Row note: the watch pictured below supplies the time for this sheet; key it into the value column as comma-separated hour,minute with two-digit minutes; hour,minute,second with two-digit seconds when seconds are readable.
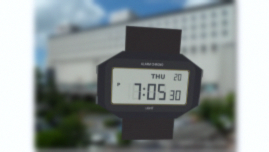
7,05,30
